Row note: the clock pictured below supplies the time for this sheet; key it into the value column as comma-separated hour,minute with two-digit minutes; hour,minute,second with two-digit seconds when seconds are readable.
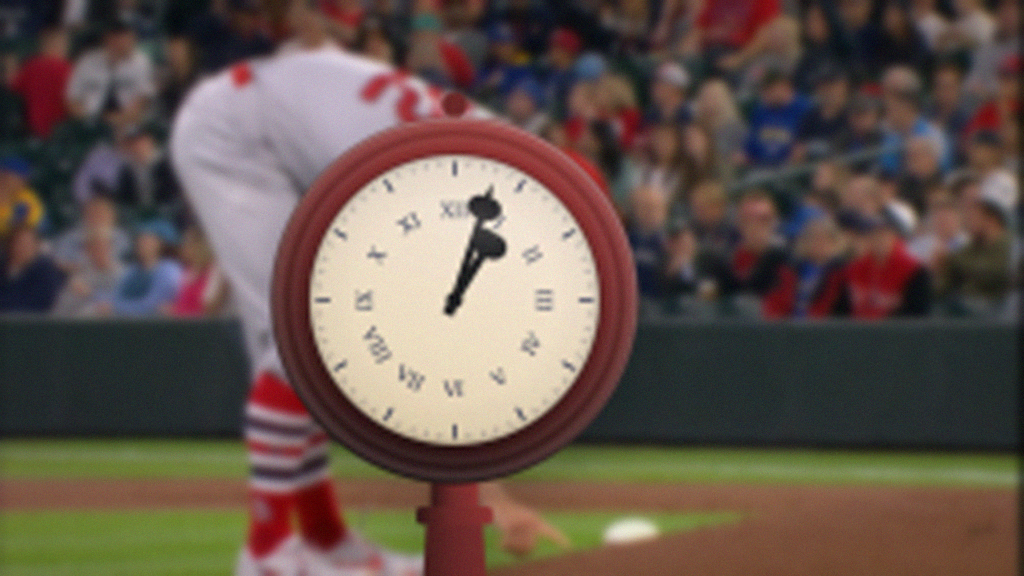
1,03
